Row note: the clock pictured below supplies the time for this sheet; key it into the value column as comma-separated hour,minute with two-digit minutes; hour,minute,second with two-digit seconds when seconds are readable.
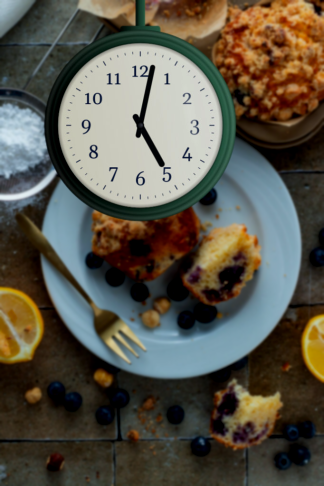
5,02
